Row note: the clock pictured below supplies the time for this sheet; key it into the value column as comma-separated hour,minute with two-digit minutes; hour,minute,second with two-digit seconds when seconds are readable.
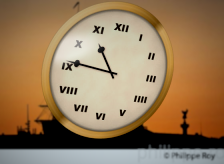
10,46
